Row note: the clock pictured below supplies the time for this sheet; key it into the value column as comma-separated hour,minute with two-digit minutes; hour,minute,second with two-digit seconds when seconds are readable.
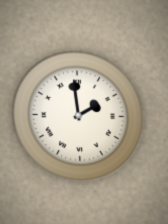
1,59
